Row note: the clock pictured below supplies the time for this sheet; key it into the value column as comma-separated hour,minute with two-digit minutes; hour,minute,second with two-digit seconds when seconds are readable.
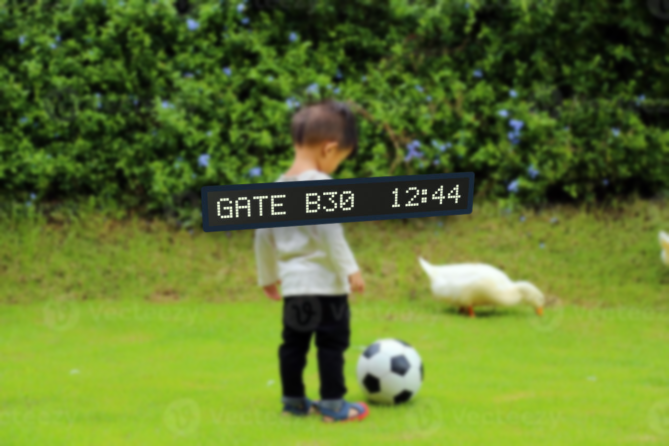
12,44
